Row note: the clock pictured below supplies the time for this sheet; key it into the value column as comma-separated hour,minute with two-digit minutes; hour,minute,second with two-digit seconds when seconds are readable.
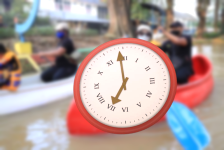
6,59
